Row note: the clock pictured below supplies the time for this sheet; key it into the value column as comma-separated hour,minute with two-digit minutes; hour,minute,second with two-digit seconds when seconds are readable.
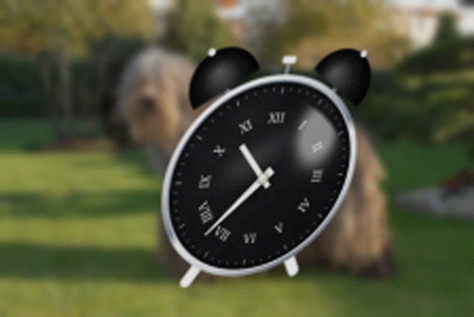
10,37
